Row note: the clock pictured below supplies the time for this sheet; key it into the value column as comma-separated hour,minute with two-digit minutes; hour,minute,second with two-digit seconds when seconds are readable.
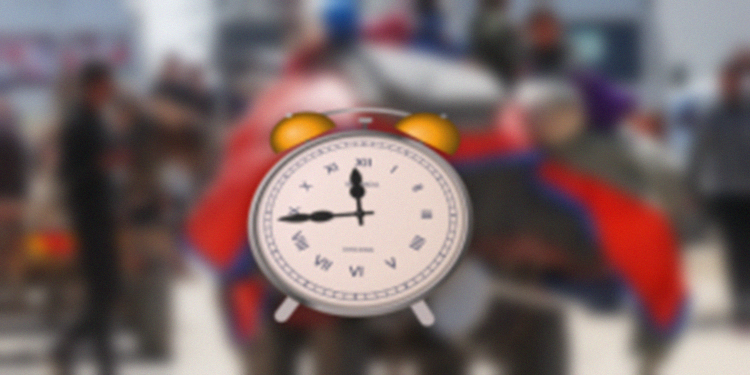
11,44
